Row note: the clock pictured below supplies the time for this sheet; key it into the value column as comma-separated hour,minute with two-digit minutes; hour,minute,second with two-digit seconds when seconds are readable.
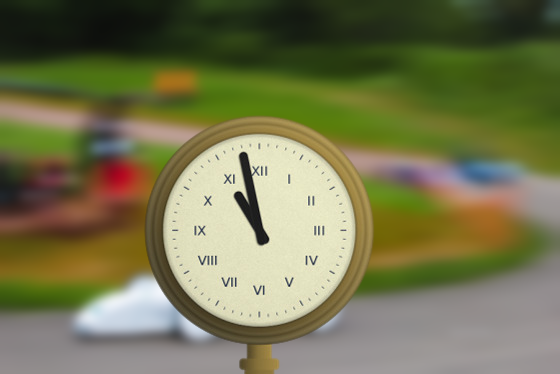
10,58
